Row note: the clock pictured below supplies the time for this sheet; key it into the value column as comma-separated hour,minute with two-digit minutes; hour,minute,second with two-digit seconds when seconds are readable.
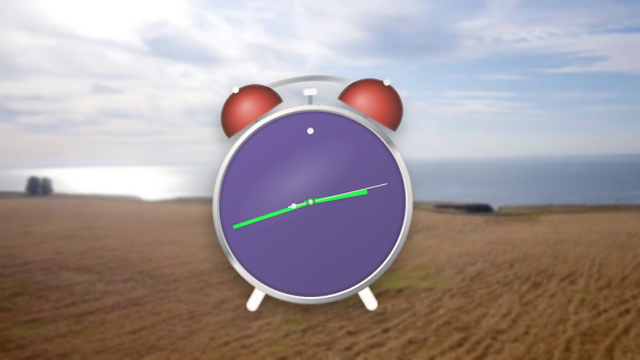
2,42,13
